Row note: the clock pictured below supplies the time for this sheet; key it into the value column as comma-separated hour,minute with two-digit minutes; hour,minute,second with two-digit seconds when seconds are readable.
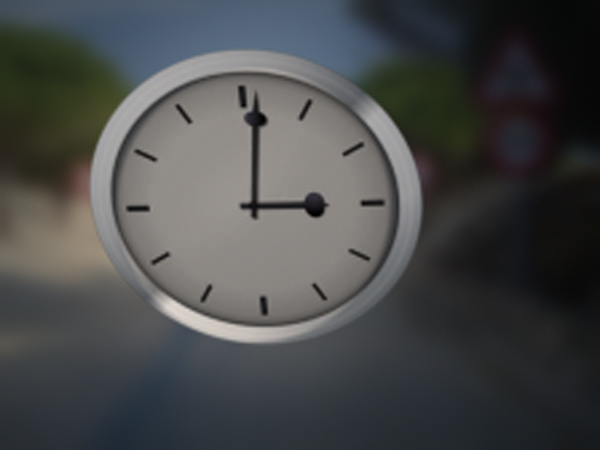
3,01
